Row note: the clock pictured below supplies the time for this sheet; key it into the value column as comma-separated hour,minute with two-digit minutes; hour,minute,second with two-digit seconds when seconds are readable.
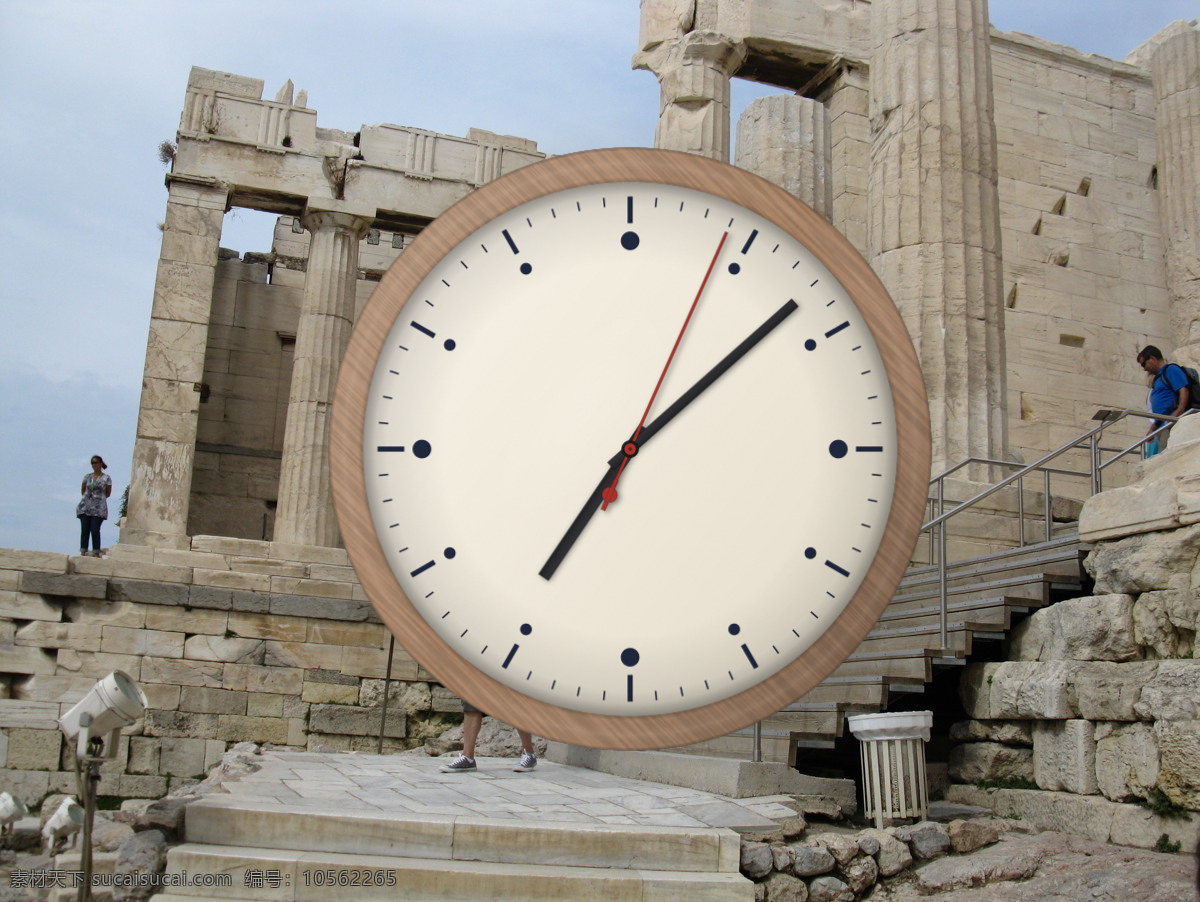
7,08,04
